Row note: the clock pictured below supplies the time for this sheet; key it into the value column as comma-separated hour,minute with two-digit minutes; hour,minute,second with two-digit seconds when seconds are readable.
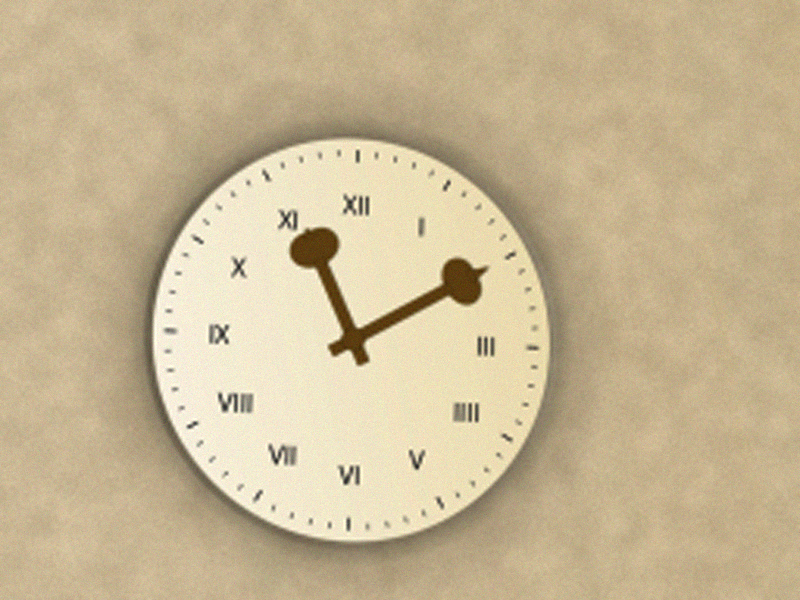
11,10
